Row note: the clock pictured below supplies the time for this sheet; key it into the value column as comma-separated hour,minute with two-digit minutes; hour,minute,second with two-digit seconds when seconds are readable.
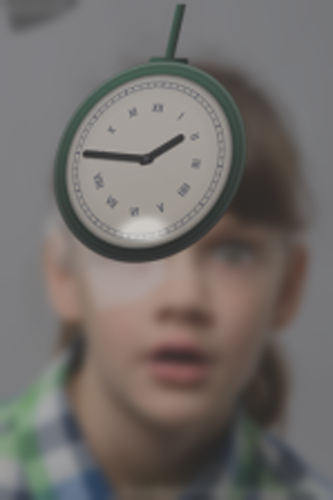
1,45
